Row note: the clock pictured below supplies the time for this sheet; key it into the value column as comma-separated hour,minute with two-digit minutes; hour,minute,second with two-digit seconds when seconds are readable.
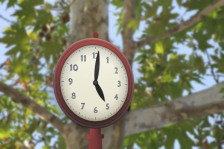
5,01
